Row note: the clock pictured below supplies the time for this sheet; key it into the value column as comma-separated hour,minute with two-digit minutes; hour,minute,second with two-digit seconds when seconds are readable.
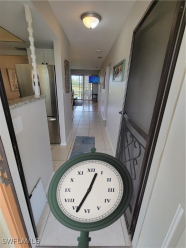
12,34
